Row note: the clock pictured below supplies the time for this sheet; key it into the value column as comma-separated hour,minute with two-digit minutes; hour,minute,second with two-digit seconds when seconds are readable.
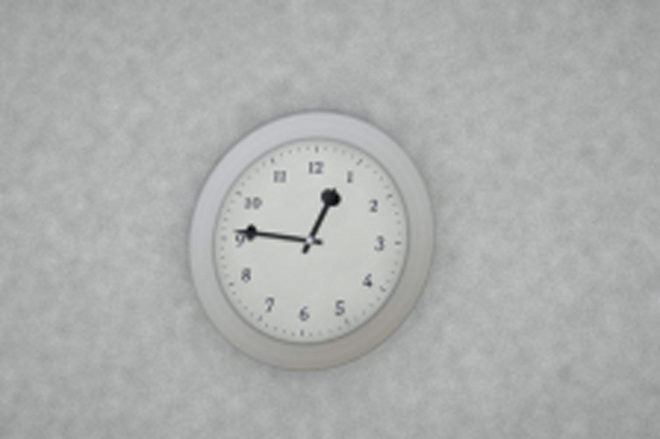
12,46
